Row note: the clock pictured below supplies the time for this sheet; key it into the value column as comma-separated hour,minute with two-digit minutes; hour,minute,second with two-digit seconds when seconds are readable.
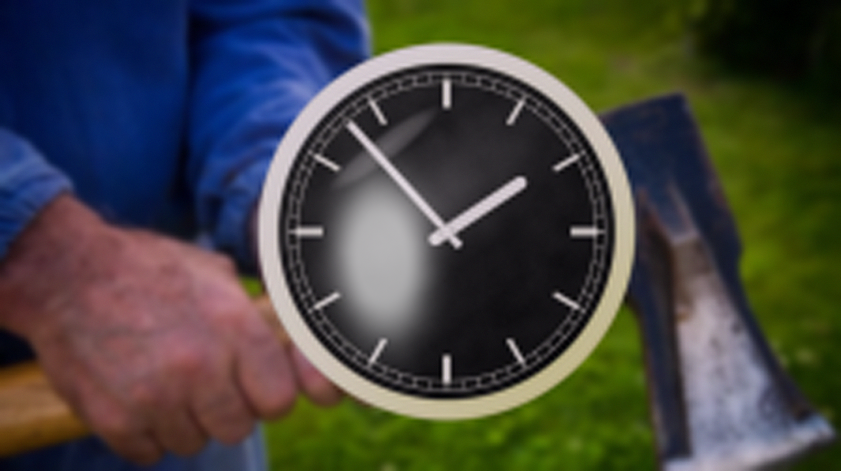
1,53
